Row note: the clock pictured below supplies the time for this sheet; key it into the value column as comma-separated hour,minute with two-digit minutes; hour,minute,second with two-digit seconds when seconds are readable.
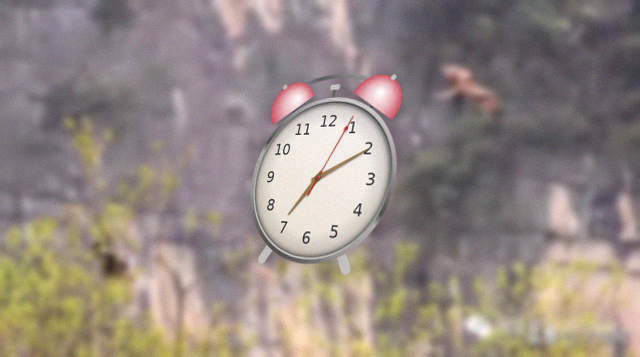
7,10,04
